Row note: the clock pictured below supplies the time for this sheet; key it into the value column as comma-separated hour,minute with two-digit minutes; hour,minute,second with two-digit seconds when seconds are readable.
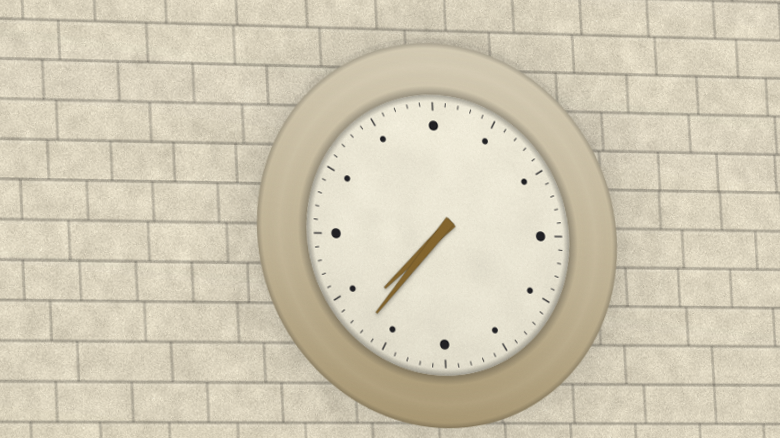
7,37
